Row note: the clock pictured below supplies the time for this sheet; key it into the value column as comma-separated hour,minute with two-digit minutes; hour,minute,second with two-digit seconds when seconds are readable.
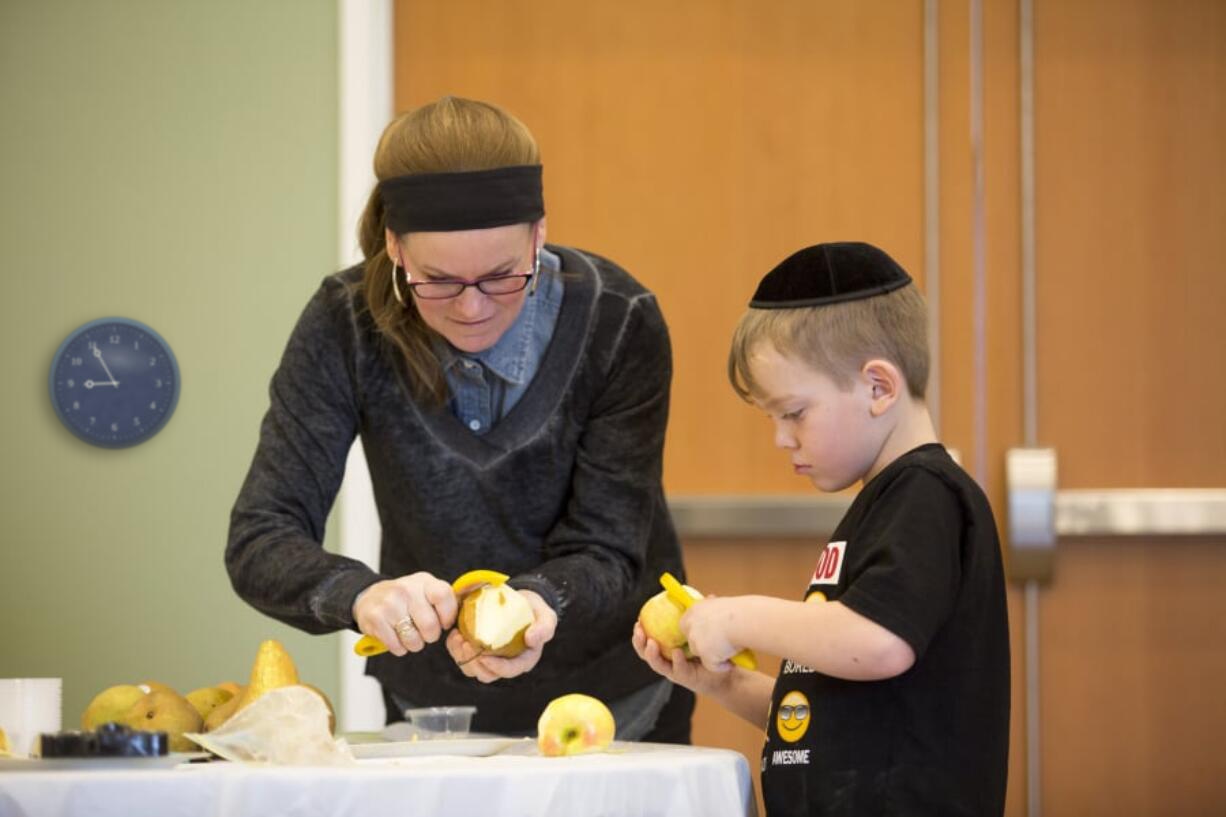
8,55
